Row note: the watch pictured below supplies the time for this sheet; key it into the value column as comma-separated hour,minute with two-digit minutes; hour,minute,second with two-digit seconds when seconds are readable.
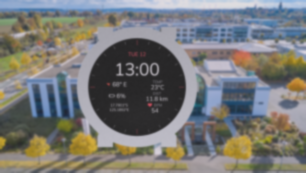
13,00
